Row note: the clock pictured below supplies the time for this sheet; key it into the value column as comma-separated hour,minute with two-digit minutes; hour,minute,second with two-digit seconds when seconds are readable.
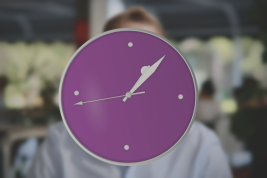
1,06,43
